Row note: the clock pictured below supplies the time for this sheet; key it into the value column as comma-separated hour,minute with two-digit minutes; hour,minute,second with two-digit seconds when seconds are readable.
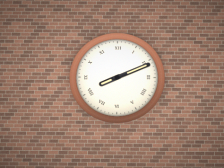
8,11
